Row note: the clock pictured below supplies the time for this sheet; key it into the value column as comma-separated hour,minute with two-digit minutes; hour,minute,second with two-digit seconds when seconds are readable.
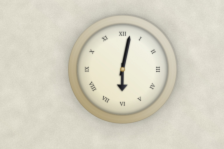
6,02
